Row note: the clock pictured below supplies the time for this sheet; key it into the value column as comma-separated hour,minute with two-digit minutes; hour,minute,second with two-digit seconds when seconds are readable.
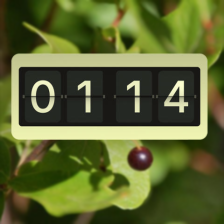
1,14
